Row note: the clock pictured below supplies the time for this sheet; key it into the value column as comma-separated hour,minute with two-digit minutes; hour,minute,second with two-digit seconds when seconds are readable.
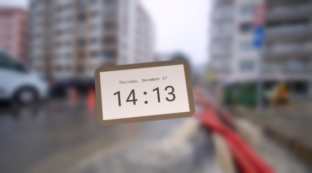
14,13
